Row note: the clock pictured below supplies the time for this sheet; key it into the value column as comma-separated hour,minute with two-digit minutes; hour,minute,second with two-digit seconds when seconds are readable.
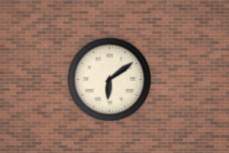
6,09
